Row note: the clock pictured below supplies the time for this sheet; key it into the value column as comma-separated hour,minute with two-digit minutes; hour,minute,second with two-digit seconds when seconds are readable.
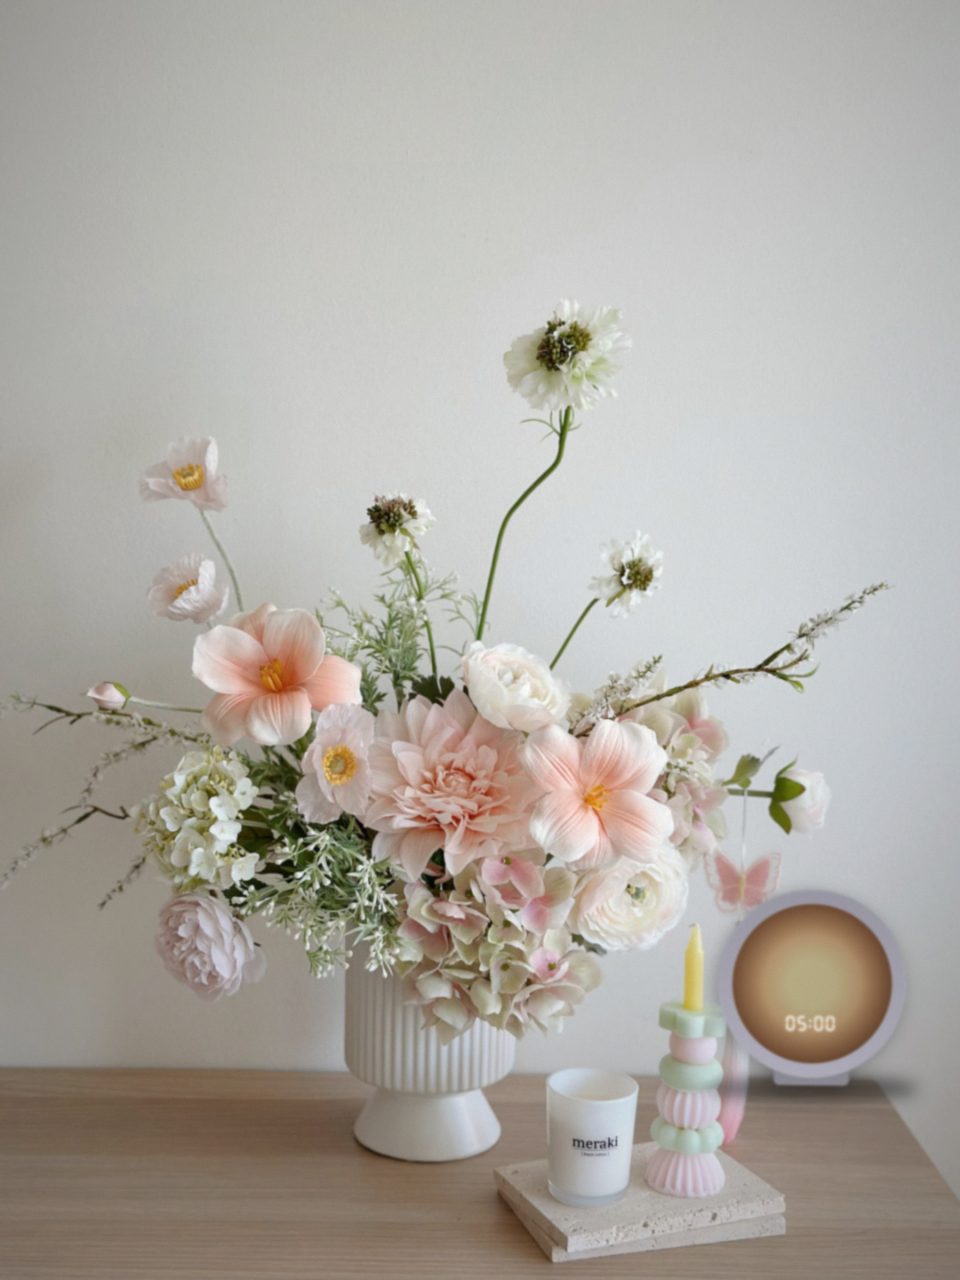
5,00
